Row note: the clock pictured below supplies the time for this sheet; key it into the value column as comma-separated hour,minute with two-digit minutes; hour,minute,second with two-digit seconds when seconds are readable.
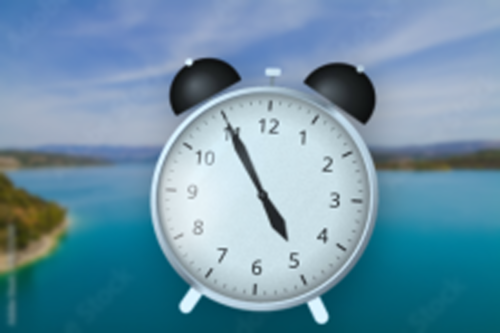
4,55
